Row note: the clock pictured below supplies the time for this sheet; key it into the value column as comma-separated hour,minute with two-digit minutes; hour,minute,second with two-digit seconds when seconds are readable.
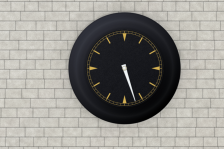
5,27
